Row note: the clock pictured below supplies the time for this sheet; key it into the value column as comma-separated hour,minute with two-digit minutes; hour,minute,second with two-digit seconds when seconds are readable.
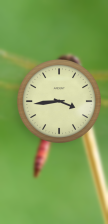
3,44
